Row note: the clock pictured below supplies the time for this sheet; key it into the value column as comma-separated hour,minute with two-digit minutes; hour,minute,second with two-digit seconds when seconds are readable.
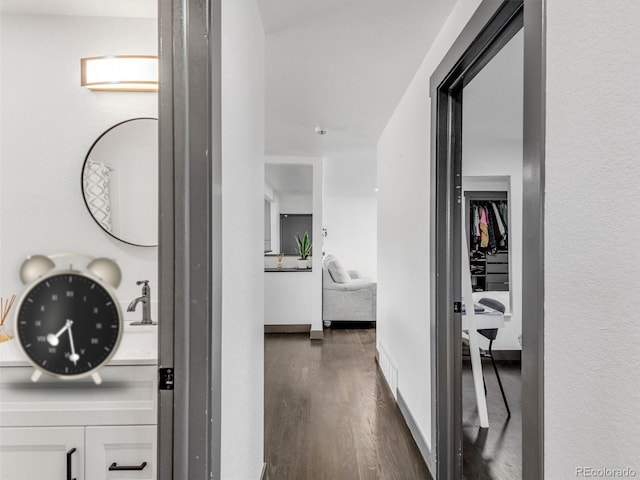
7,28
